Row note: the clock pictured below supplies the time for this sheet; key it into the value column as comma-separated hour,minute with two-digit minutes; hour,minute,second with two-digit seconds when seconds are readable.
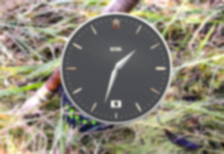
1,33
